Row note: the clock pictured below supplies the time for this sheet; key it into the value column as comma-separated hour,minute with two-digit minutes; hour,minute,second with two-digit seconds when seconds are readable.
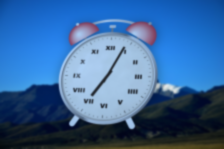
7,04
